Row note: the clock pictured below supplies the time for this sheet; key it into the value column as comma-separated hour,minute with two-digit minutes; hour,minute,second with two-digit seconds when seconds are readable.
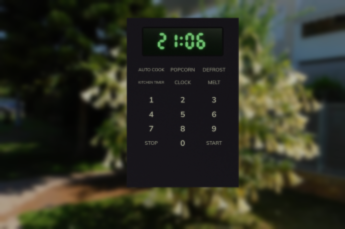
21,06
